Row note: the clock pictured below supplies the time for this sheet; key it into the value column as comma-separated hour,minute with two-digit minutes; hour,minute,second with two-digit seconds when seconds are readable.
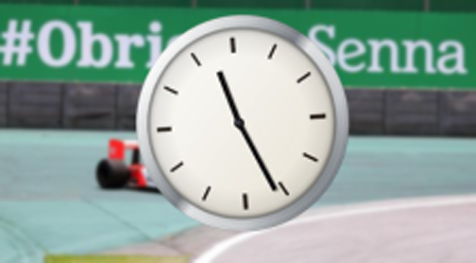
11,26
